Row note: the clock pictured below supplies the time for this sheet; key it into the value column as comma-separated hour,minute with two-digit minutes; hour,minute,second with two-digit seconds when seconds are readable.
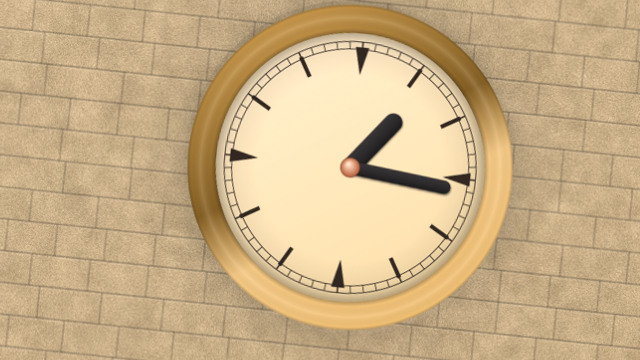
1,16
